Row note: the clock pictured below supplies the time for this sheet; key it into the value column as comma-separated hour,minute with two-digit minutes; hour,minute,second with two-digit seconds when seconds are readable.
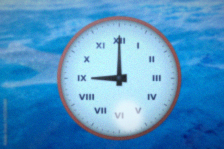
9,00
